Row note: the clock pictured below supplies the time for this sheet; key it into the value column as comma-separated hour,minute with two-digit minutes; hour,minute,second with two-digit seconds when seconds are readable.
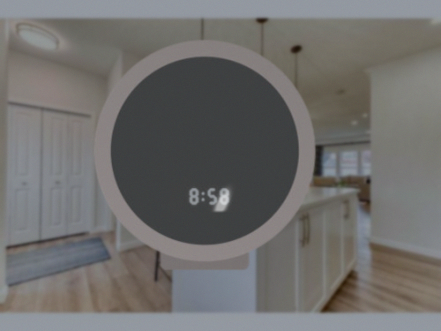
8,58
